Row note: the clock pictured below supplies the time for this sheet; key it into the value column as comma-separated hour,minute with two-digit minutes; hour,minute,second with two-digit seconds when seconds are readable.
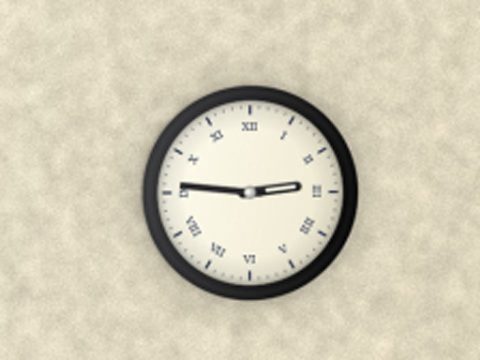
2,46
